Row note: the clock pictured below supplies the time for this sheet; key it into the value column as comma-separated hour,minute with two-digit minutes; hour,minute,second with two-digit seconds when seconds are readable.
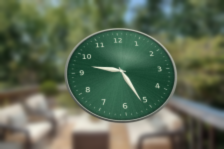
9,26
